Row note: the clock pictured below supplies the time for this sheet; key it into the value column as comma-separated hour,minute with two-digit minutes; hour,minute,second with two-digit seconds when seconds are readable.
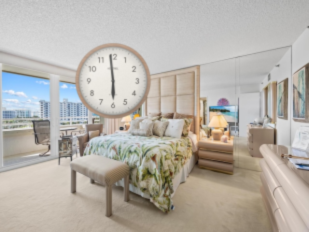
5,59
